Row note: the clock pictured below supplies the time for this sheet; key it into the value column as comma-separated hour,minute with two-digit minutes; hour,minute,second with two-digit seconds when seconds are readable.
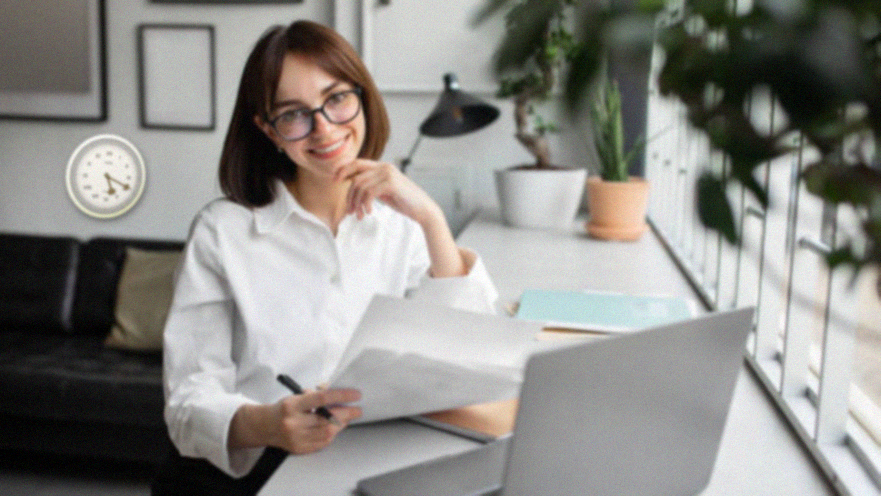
5,19
